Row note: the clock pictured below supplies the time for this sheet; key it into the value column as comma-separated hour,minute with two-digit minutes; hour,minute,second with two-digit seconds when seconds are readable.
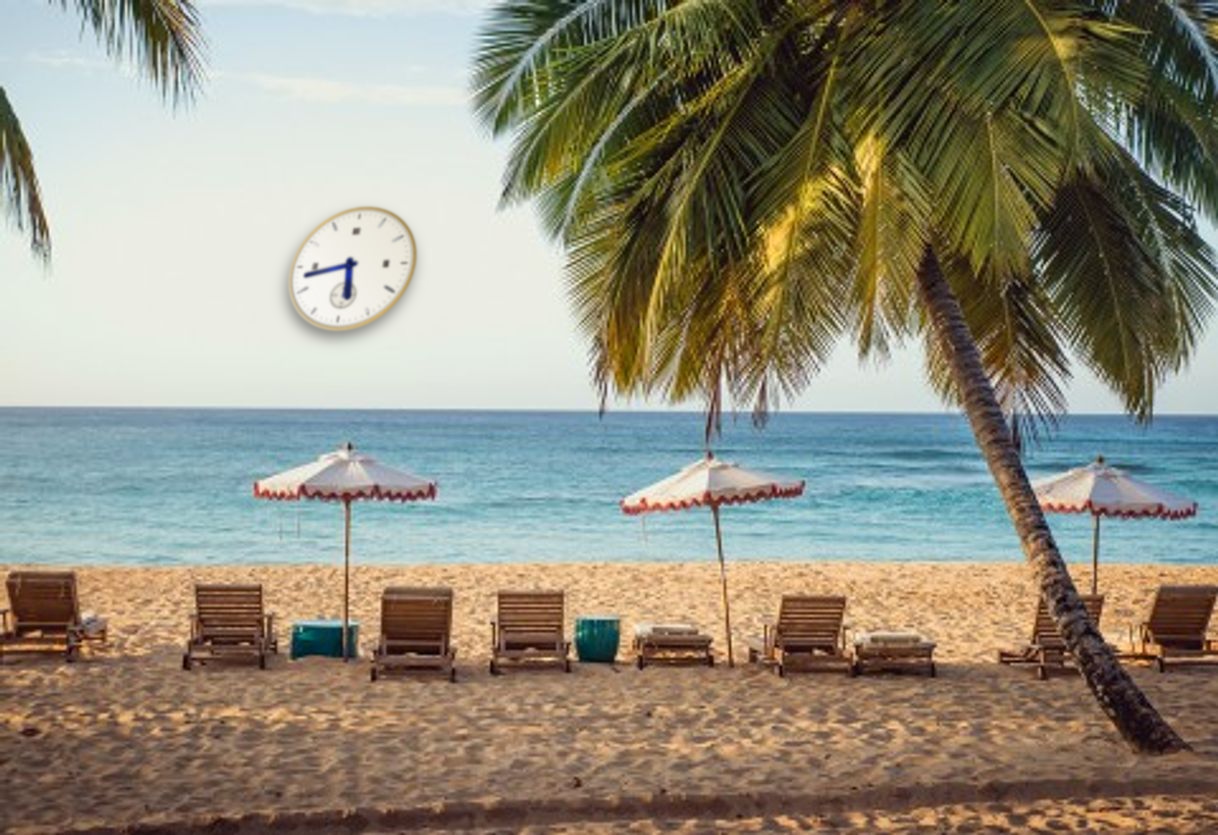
5,43
